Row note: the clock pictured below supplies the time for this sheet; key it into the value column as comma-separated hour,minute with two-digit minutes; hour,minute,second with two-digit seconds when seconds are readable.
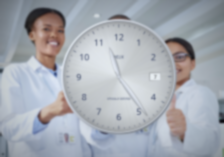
11,24
